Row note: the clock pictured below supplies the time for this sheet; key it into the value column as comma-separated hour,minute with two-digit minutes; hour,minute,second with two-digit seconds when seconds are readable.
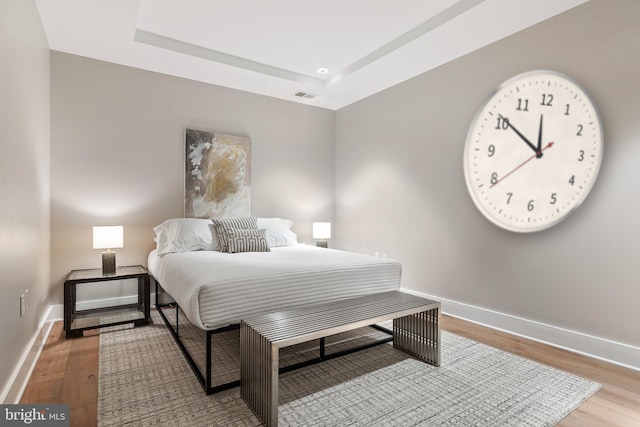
11,50,39
